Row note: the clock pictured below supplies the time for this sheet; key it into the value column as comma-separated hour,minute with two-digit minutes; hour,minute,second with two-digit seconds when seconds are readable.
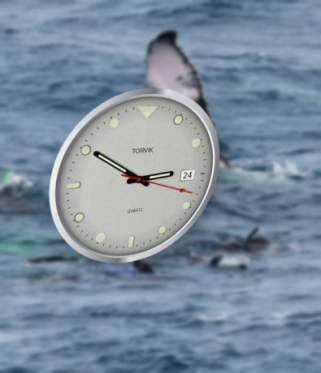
2,50,18
